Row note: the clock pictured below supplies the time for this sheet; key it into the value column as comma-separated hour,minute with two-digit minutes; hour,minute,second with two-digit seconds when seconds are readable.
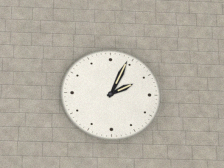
2,04
